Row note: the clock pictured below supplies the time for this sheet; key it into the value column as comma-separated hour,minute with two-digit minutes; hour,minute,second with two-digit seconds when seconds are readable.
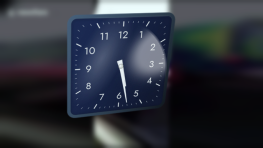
5,28
